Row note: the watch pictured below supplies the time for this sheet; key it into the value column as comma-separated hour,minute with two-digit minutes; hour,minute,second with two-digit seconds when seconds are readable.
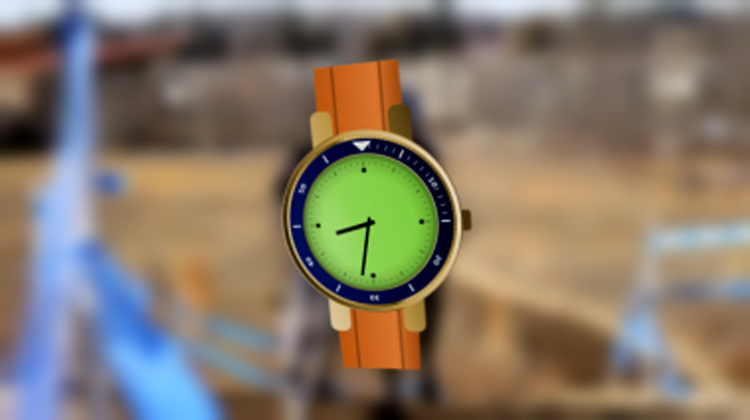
8,32
